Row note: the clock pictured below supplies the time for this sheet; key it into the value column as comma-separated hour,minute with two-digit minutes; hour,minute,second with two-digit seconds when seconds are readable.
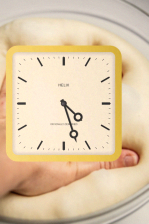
4,27
